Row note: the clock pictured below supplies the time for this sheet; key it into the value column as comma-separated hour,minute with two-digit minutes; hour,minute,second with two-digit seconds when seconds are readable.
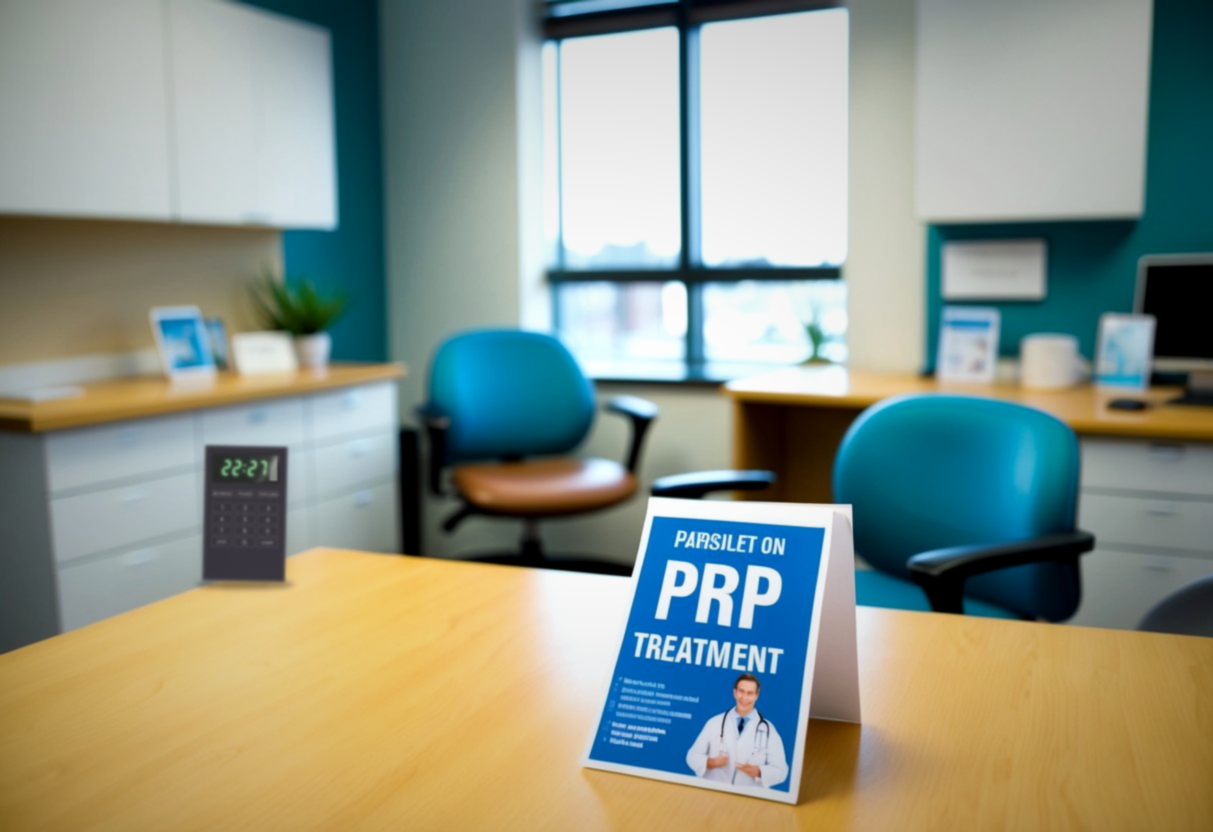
22,27
